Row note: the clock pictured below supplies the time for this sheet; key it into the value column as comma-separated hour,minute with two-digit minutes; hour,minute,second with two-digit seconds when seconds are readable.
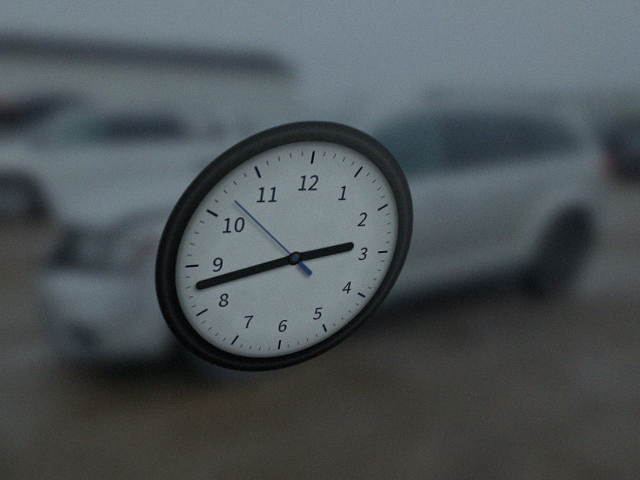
2,42,52
